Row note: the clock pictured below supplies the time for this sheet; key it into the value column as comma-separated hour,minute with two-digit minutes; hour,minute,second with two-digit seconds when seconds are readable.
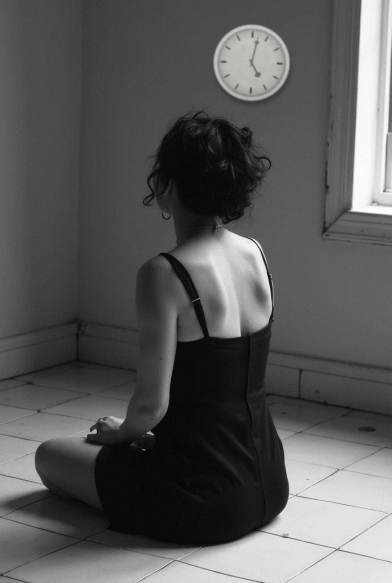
5,02
